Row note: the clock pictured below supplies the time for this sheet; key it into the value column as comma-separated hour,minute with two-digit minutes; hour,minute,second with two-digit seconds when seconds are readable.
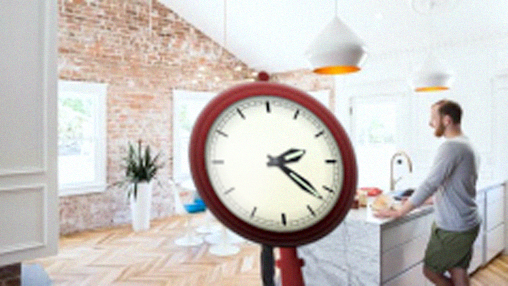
2,22
